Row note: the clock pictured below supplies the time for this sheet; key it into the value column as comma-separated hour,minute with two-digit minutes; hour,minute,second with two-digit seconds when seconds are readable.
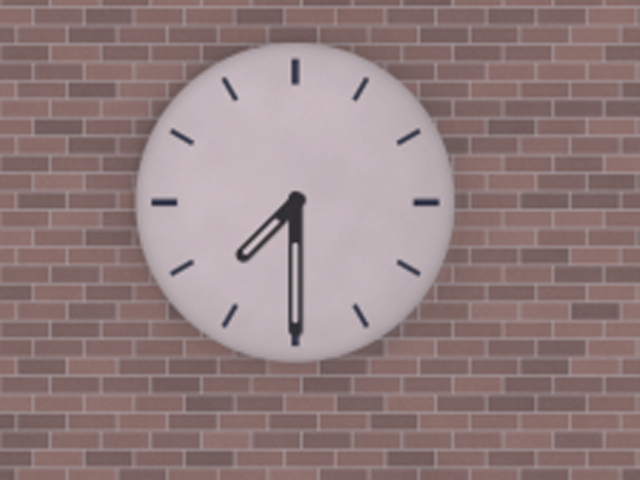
7,30
